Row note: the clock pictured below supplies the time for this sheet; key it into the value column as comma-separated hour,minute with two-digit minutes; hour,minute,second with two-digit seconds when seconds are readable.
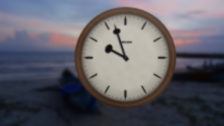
9,57
